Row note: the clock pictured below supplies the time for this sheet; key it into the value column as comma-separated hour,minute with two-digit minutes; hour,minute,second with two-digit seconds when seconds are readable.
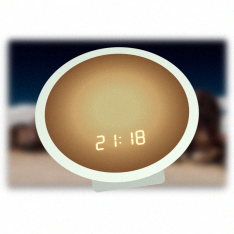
21,18
